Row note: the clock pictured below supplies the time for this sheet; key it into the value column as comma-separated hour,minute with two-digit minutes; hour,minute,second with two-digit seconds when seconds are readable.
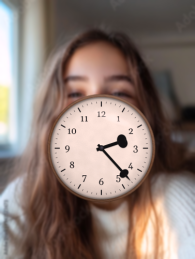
2,23
